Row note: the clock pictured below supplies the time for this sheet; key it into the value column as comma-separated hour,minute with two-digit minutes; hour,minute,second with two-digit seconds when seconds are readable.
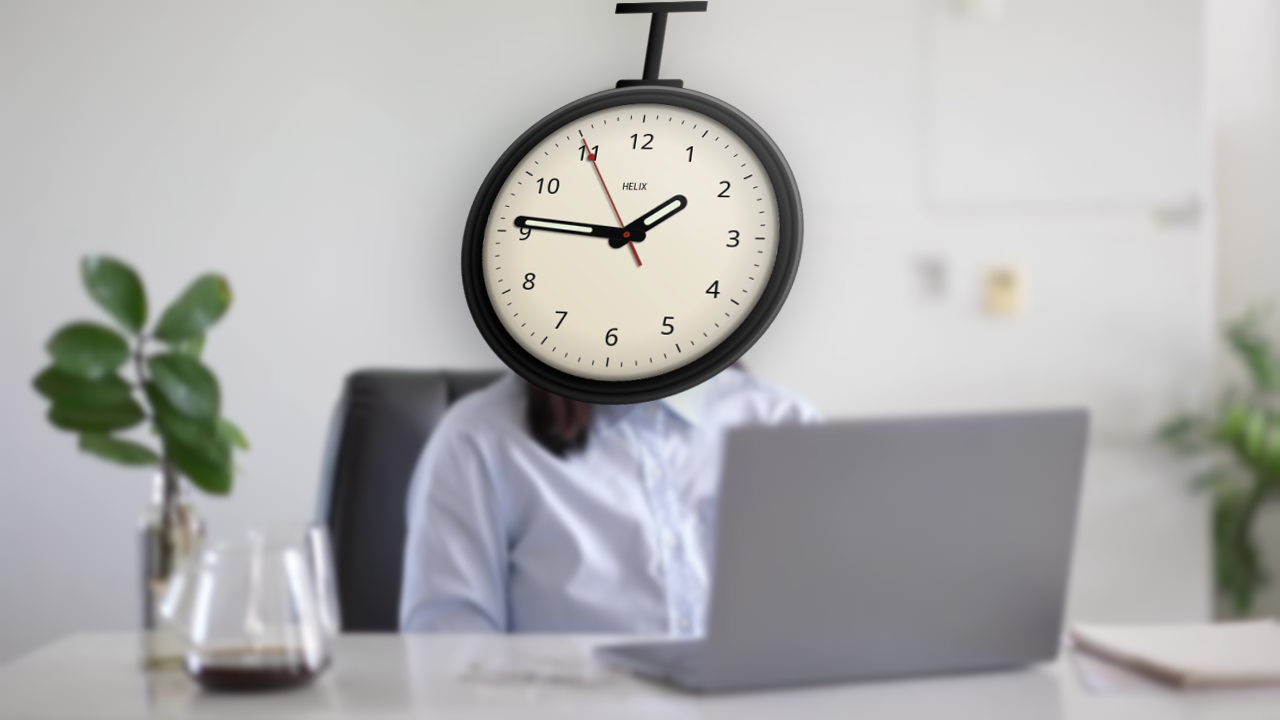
1,45,55
